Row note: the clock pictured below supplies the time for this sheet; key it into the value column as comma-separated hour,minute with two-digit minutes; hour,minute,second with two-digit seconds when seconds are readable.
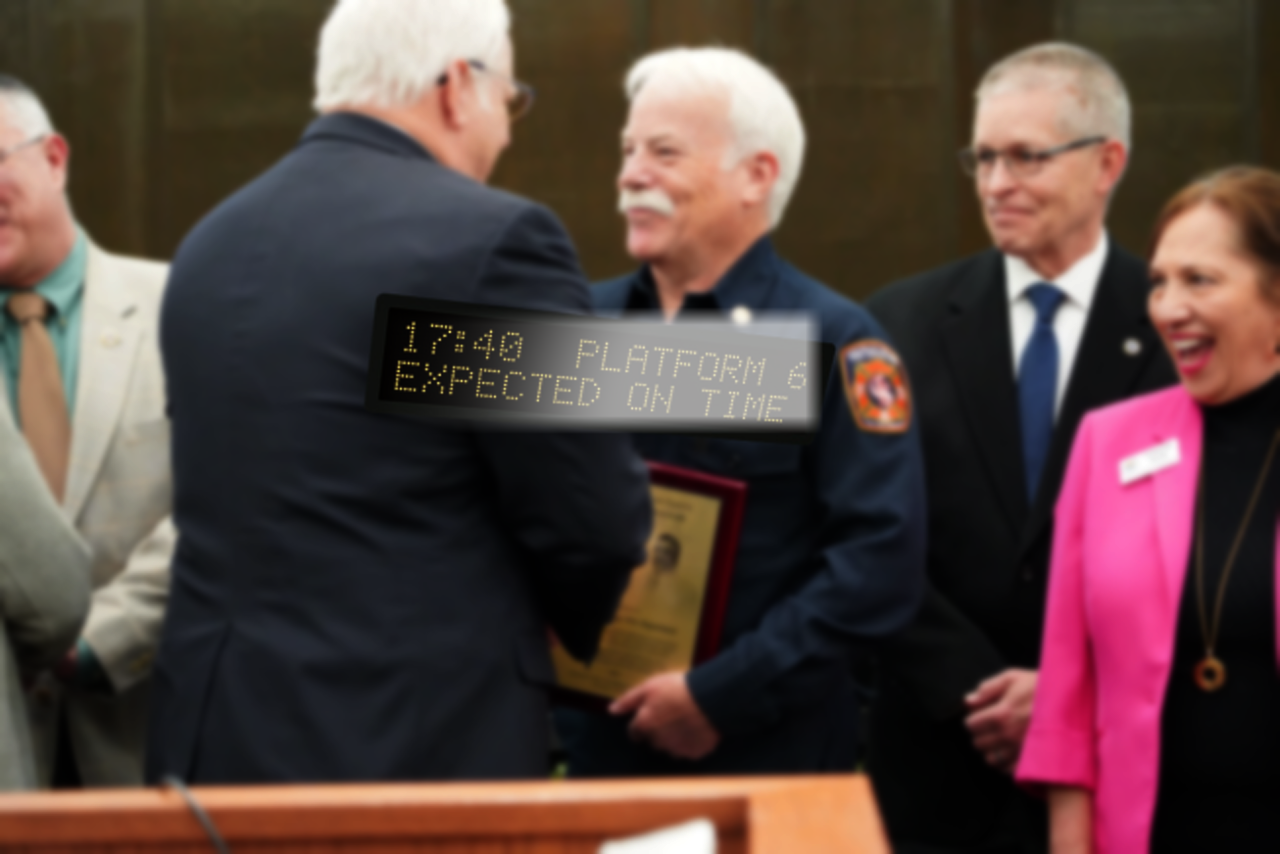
17,40
